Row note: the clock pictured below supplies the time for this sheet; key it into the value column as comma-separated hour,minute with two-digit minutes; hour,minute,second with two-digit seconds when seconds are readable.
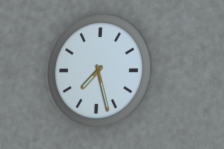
7,27
